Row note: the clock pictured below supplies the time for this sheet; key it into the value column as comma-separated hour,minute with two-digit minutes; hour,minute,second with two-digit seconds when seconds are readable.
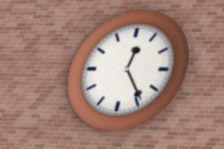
12,24
